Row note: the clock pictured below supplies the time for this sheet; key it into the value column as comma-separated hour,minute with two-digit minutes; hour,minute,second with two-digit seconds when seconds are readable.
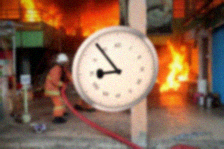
8,54
